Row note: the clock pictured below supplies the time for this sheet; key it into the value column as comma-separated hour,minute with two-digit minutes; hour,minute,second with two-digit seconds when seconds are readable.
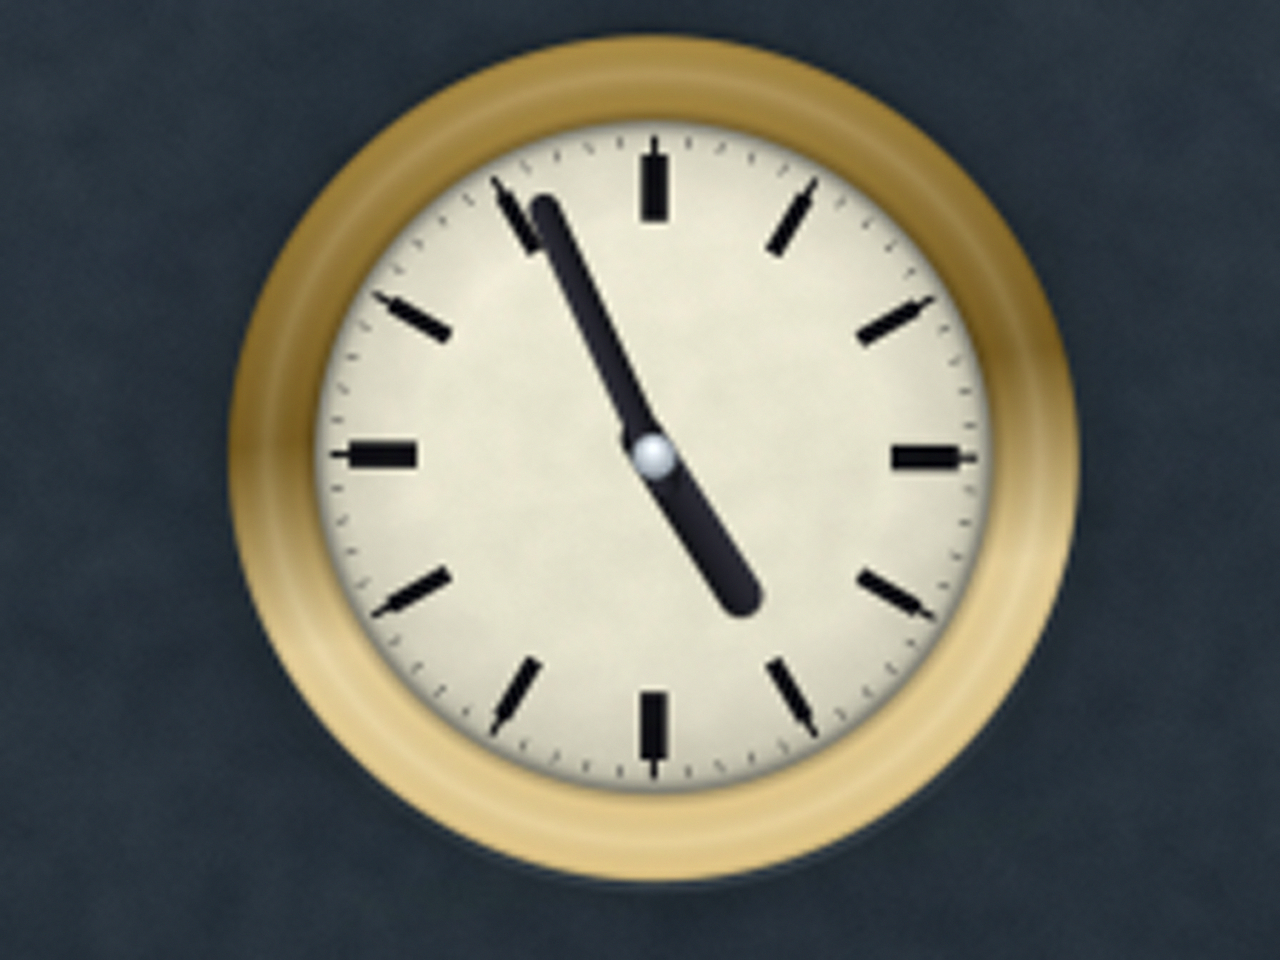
4,56
